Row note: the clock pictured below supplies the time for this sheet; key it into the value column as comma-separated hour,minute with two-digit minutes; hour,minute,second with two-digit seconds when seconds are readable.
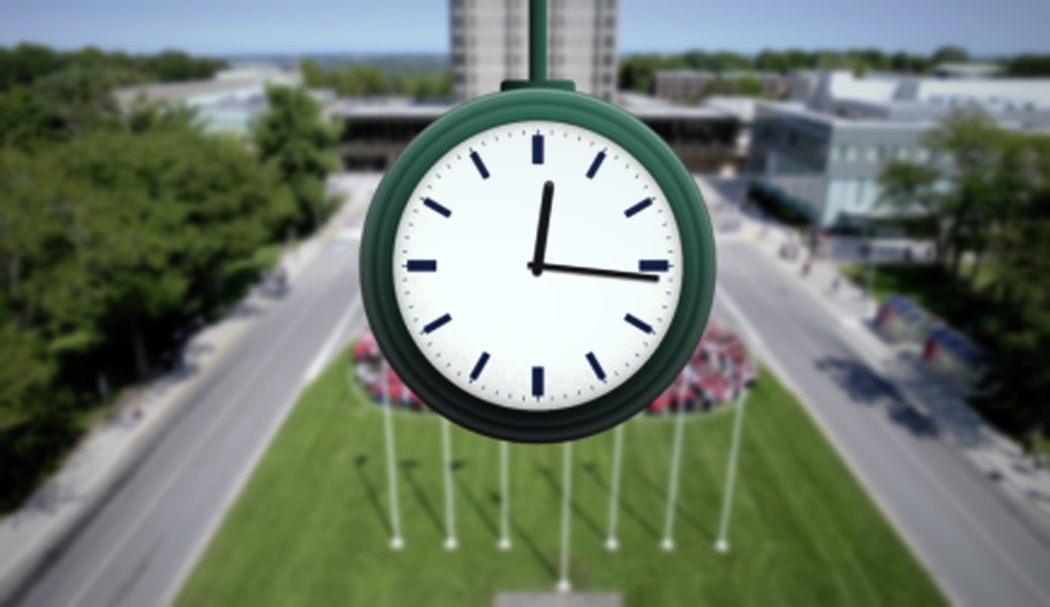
12,16
